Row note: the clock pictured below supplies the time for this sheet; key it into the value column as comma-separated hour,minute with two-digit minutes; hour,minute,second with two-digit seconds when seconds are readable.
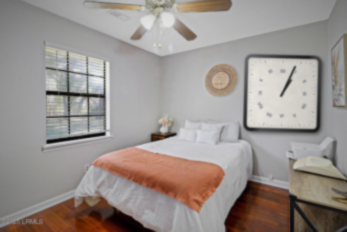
1,04
